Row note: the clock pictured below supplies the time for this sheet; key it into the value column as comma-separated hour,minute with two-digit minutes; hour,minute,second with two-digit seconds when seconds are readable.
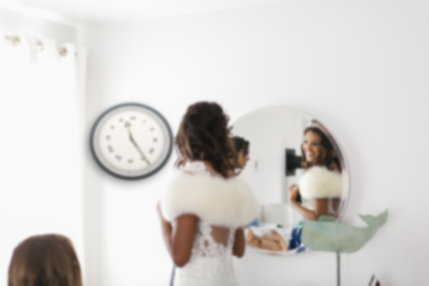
11,24
